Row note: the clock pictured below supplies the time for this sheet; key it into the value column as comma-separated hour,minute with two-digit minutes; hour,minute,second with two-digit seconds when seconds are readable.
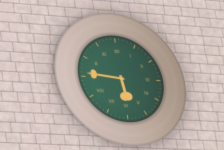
5,46
